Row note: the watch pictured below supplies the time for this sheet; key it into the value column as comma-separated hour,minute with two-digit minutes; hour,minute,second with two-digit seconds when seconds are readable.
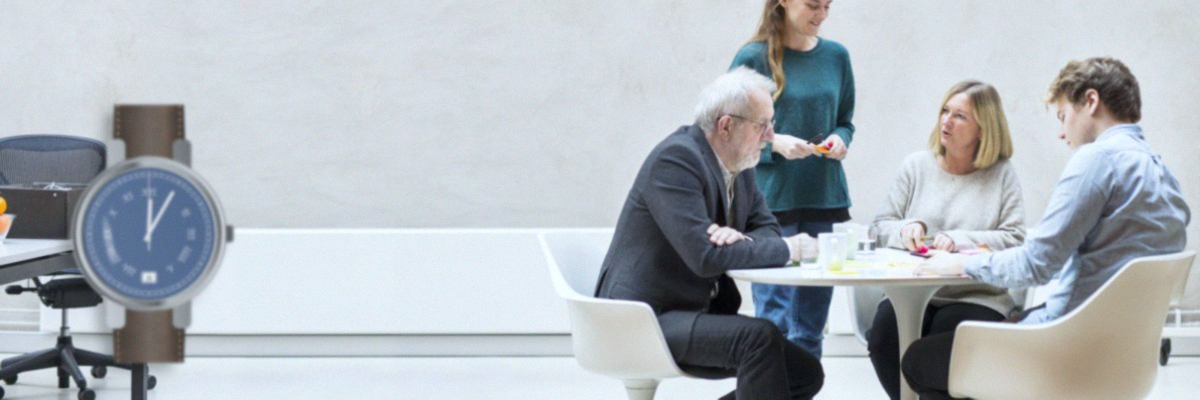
12,05,00
